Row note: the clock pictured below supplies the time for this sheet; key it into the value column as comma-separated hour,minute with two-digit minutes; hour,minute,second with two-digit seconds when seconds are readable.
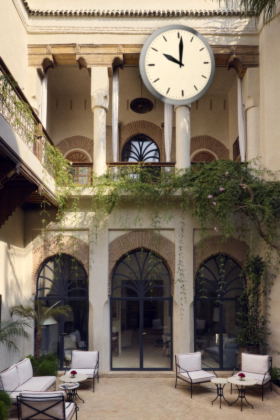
10,01
